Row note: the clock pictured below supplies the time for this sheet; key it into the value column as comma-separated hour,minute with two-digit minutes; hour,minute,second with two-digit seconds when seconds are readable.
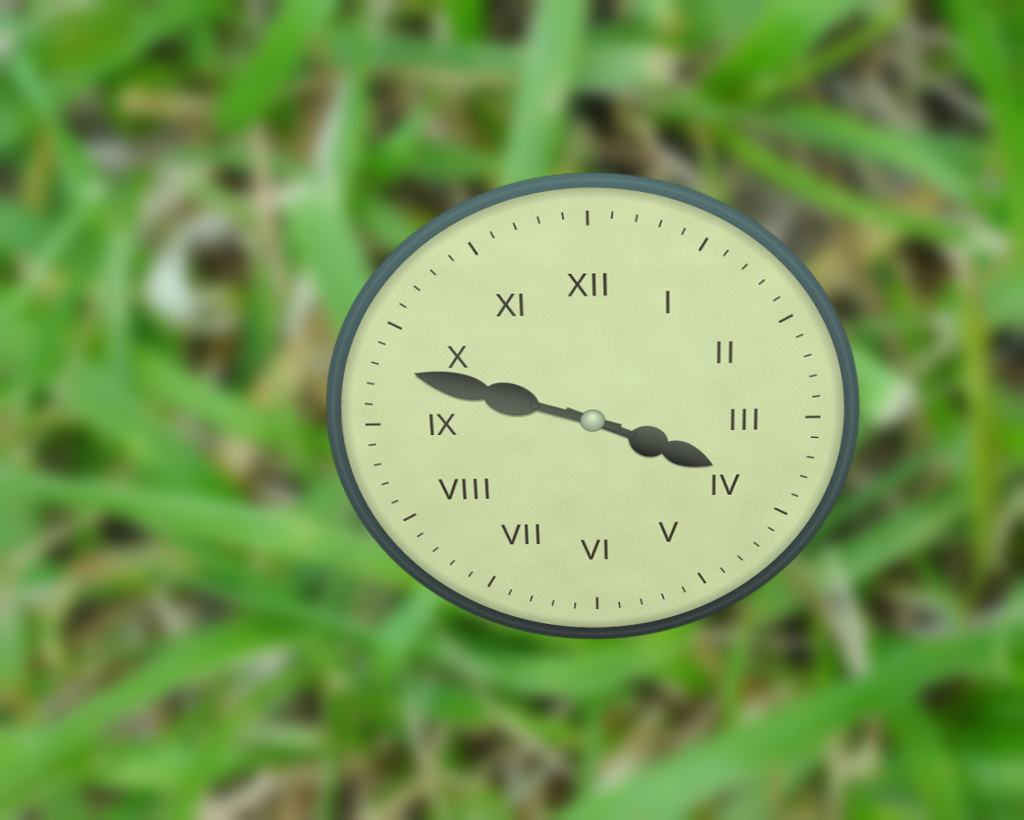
3,48
